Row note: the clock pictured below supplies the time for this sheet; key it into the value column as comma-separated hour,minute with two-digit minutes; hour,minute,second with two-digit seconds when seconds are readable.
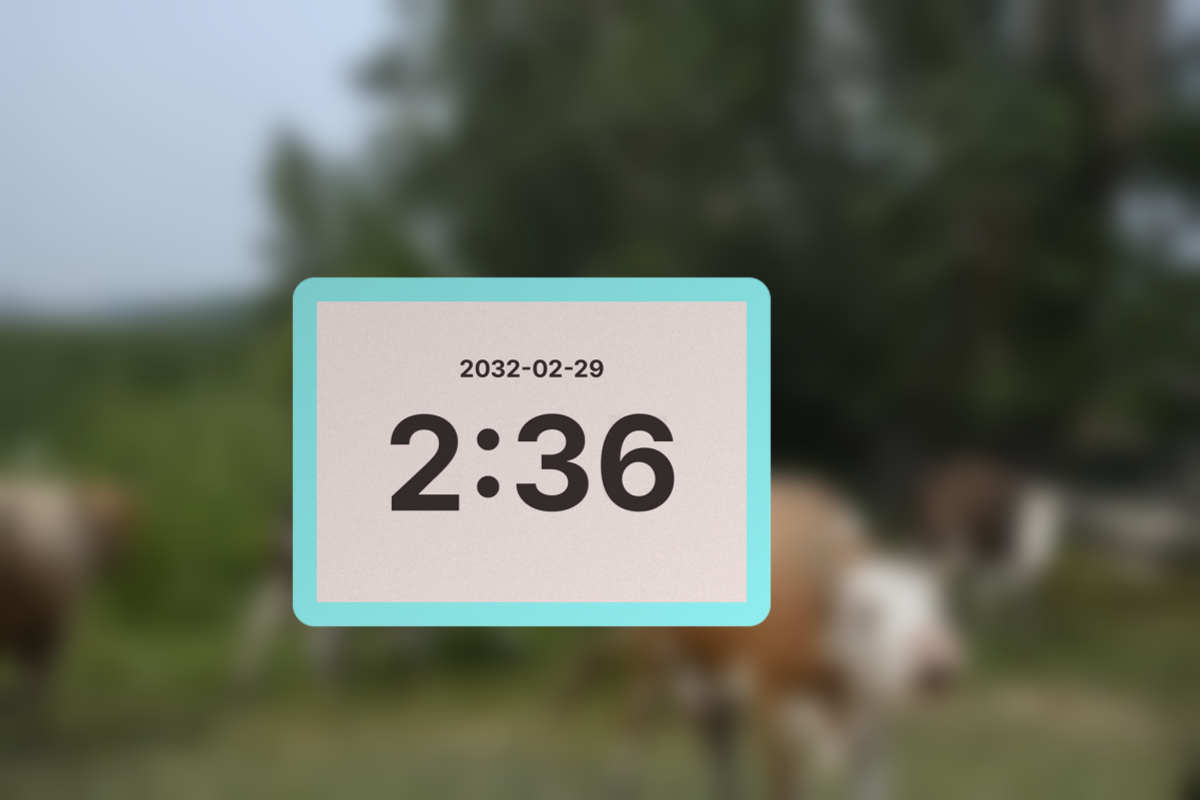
2,36
